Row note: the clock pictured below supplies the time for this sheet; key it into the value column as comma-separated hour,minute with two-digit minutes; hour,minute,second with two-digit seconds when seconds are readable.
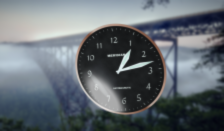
1,13
